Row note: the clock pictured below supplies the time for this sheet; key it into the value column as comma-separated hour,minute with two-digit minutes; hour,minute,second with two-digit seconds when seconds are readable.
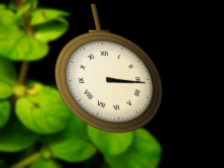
3,16
